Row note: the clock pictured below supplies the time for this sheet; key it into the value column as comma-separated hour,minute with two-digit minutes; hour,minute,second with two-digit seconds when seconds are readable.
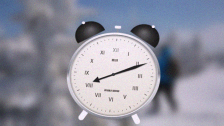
8,11
